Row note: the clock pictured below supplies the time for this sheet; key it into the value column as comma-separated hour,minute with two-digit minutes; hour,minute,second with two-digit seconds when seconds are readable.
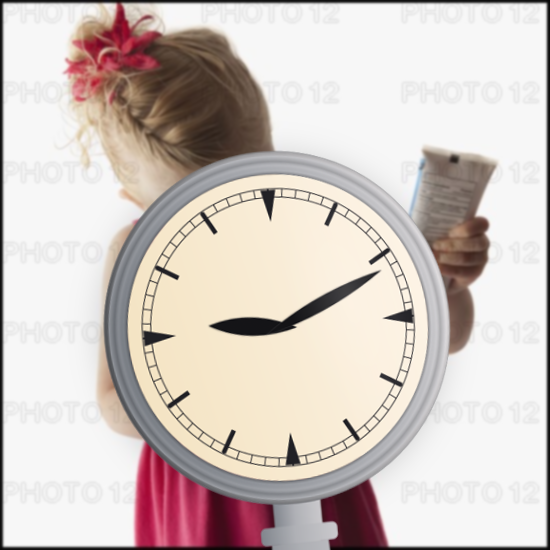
9,11
